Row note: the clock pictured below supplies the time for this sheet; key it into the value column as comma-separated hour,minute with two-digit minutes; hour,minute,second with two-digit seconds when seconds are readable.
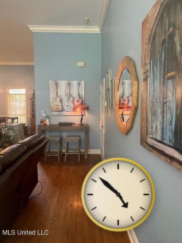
4,52
